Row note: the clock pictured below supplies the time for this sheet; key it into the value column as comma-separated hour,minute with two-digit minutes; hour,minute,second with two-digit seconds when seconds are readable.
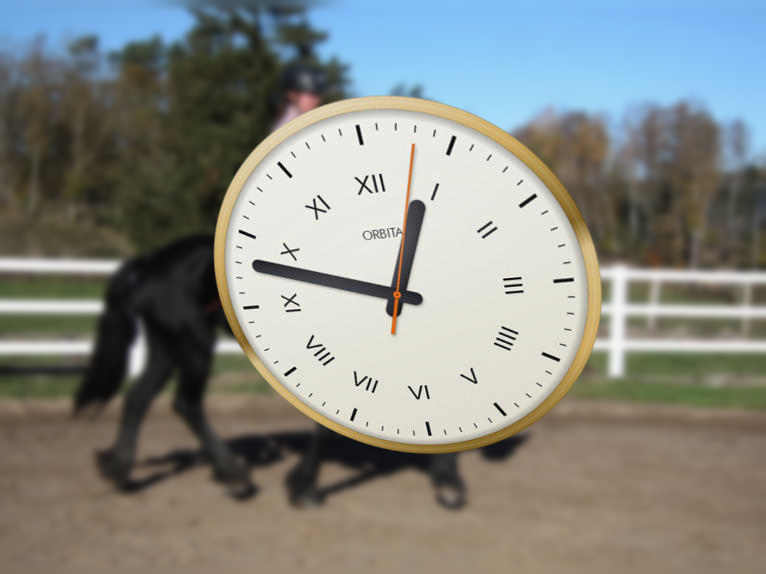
12,48,03
